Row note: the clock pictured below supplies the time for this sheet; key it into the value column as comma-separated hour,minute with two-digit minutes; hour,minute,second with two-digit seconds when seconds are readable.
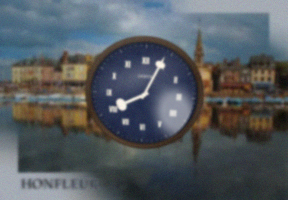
8,04
